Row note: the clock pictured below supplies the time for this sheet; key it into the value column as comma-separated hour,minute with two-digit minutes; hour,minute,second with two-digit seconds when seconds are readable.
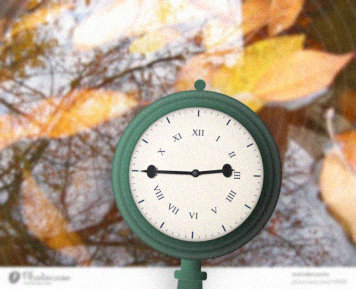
2,45
